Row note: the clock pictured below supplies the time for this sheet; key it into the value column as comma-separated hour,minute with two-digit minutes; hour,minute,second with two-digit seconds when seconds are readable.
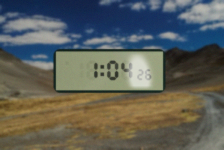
1,04,26
